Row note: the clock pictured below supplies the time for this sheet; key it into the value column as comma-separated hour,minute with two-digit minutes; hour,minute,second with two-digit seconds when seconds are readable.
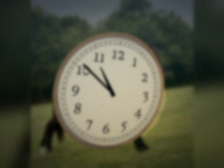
10,51
